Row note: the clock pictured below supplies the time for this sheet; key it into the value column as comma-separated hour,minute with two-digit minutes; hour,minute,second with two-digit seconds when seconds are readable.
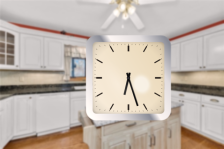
6,27
